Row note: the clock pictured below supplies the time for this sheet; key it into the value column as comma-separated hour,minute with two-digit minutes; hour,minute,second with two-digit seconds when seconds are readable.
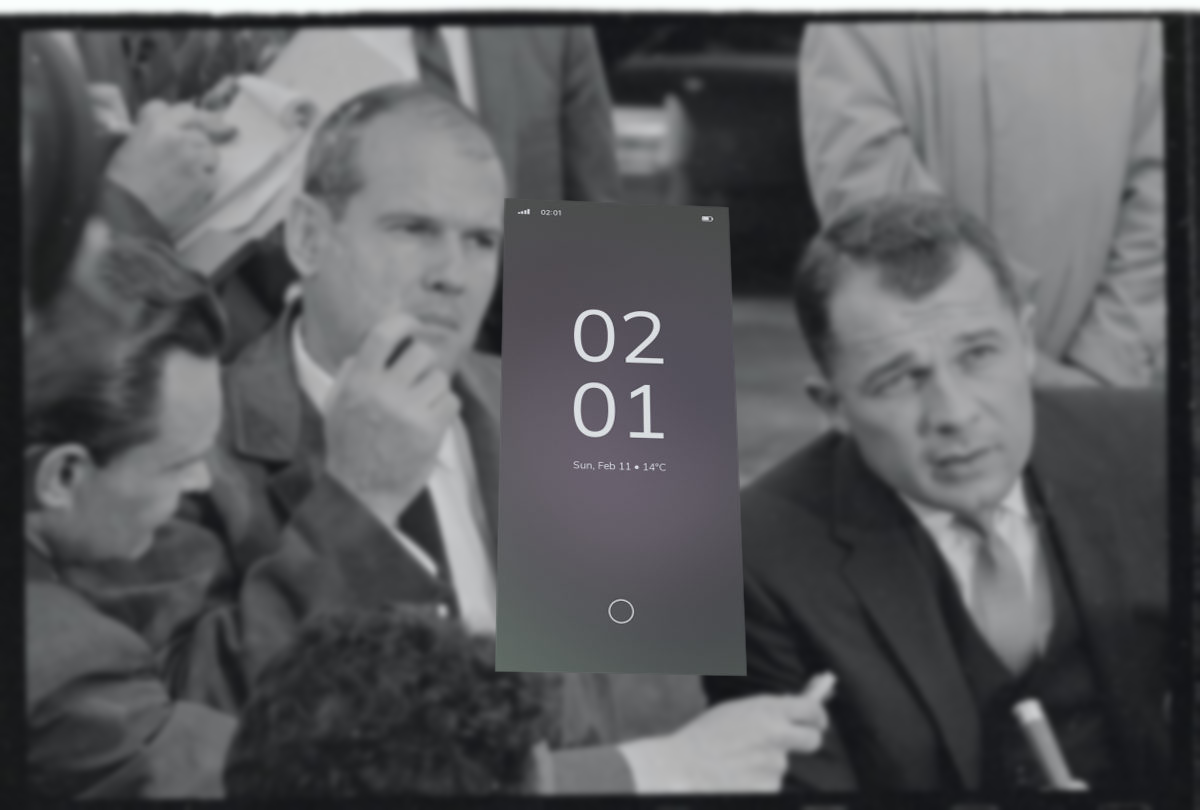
2,01
